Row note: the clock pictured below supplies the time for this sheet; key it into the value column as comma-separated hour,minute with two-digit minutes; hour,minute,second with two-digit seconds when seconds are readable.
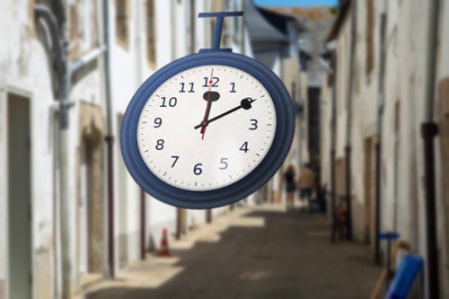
12,10,00
